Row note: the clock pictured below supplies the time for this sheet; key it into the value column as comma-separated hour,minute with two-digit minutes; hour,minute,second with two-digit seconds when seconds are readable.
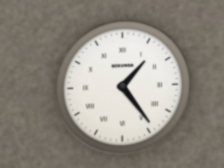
1,24
